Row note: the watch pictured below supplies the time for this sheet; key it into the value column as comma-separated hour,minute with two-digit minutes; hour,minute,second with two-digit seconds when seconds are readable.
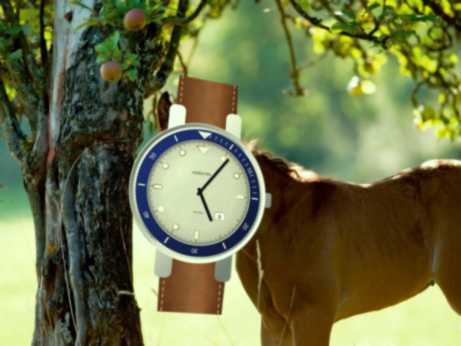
5,06
